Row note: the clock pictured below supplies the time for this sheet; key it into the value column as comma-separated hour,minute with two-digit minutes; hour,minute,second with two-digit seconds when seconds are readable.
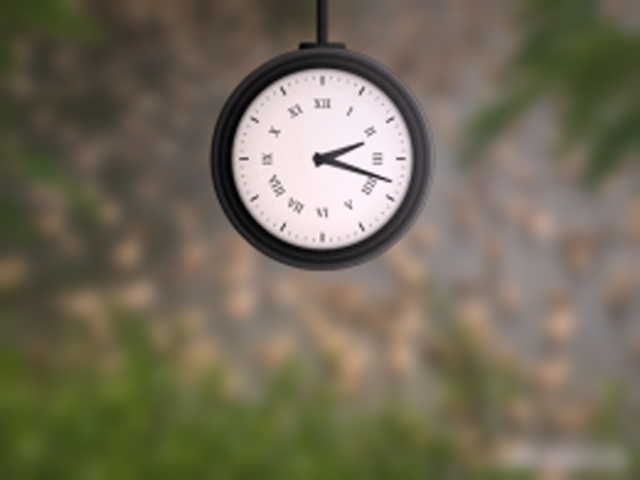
2,18
